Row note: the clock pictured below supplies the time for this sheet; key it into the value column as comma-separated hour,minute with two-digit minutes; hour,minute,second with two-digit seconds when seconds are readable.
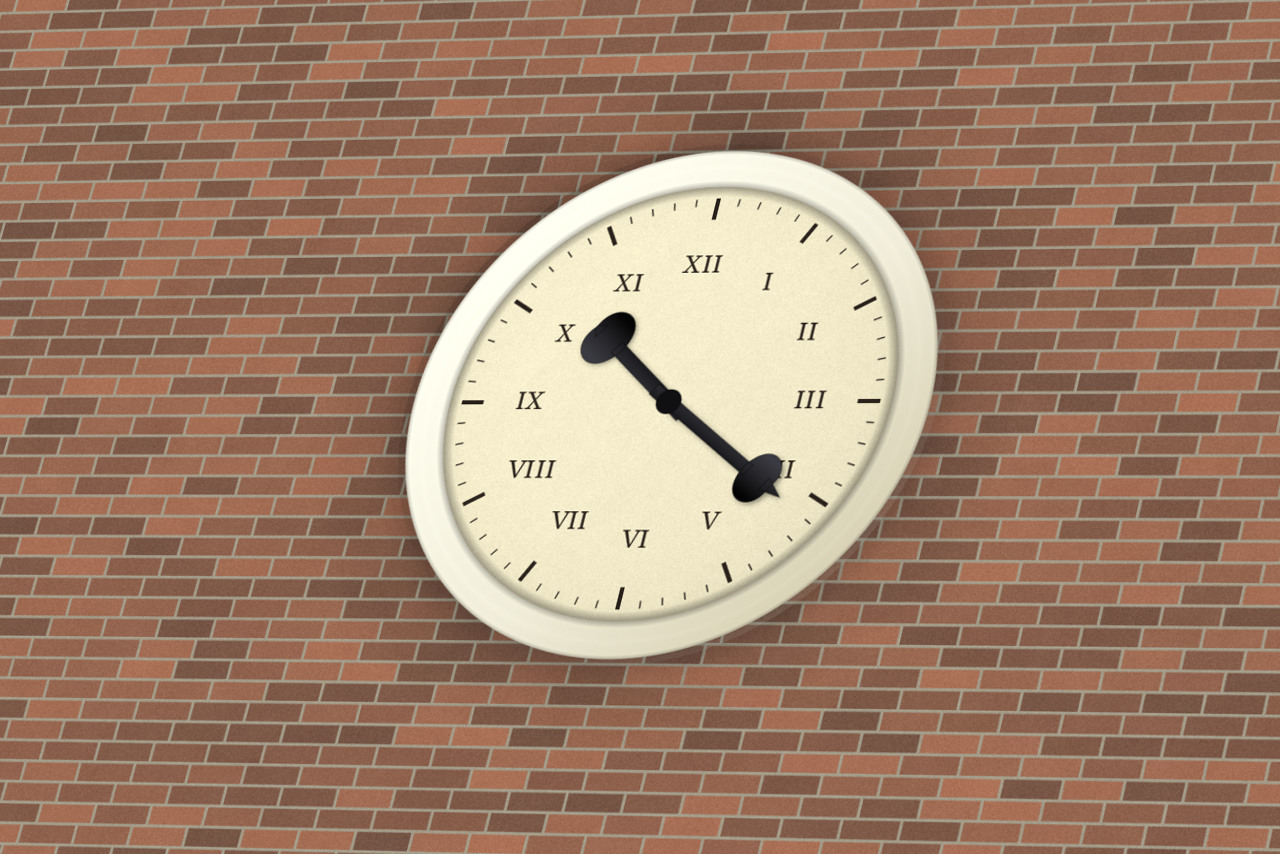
10,21
